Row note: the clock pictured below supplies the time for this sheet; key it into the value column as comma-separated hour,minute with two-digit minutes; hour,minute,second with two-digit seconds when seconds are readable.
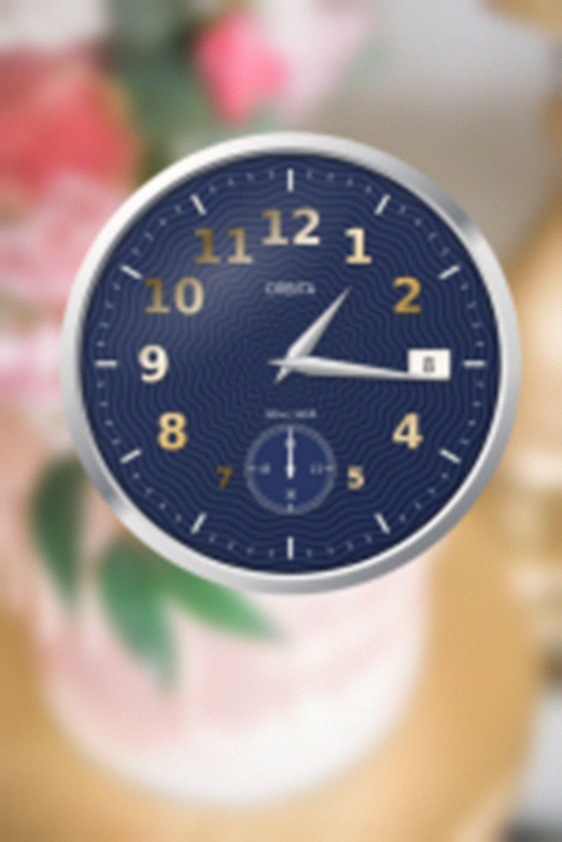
1,16
